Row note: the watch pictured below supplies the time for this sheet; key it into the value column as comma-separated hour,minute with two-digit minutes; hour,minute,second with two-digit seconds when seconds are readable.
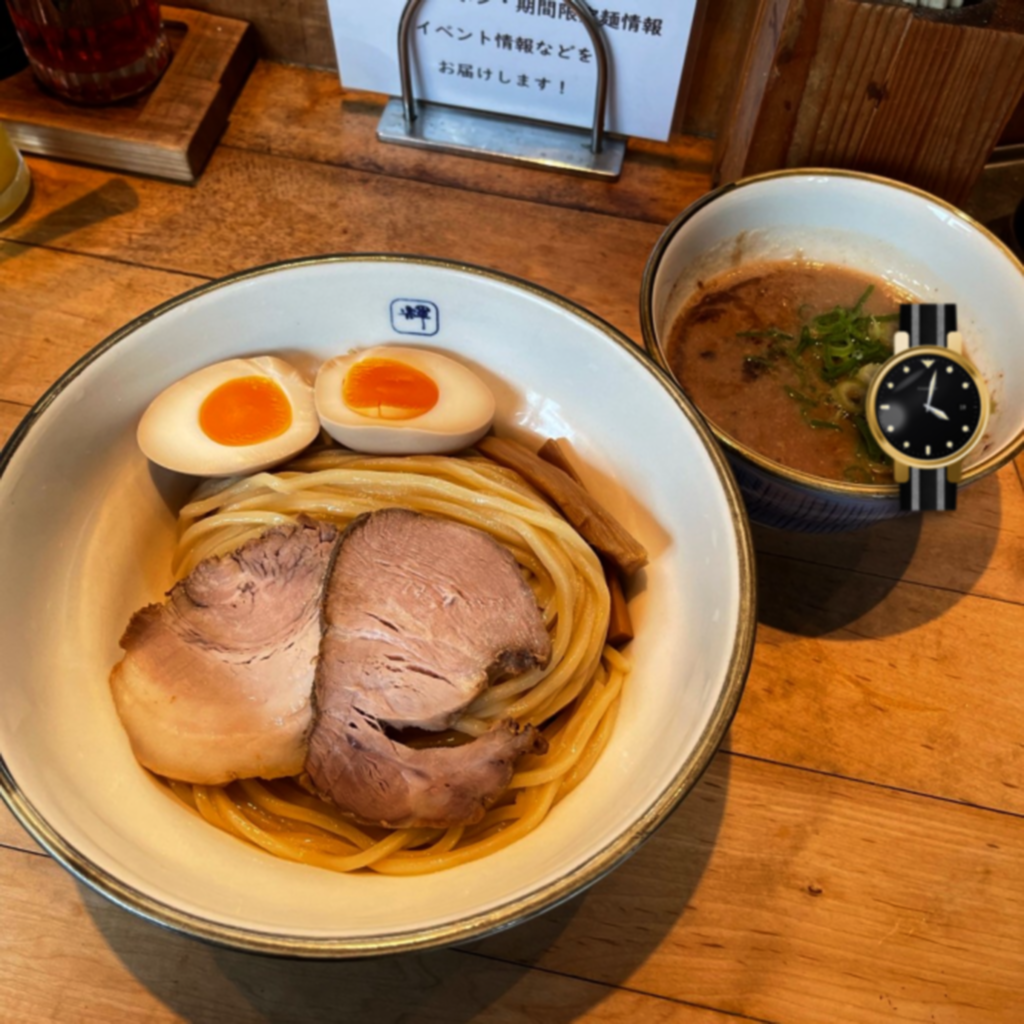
4,02
